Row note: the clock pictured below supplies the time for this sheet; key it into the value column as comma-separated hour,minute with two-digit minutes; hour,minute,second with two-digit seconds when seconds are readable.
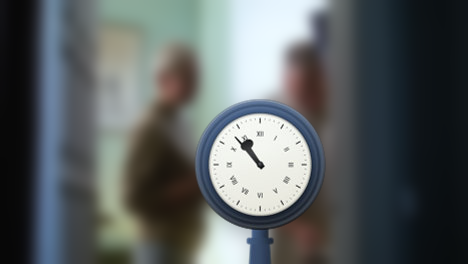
10,53
